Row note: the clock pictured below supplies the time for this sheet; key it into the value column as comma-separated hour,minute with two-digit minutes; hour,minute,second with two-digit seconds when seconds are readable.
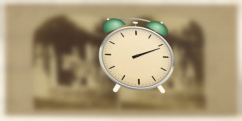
2,11
